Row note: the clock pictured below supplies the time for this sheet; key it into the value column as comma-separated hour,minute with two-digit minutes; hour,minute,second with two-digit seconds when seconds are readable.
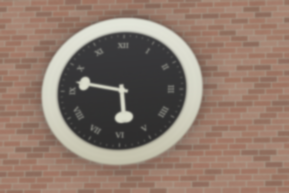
5,47
